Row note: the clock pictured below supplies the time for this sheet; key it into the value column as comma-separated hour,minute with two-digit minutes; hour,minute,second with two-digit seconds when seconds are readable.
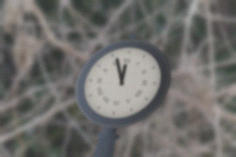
11,56
